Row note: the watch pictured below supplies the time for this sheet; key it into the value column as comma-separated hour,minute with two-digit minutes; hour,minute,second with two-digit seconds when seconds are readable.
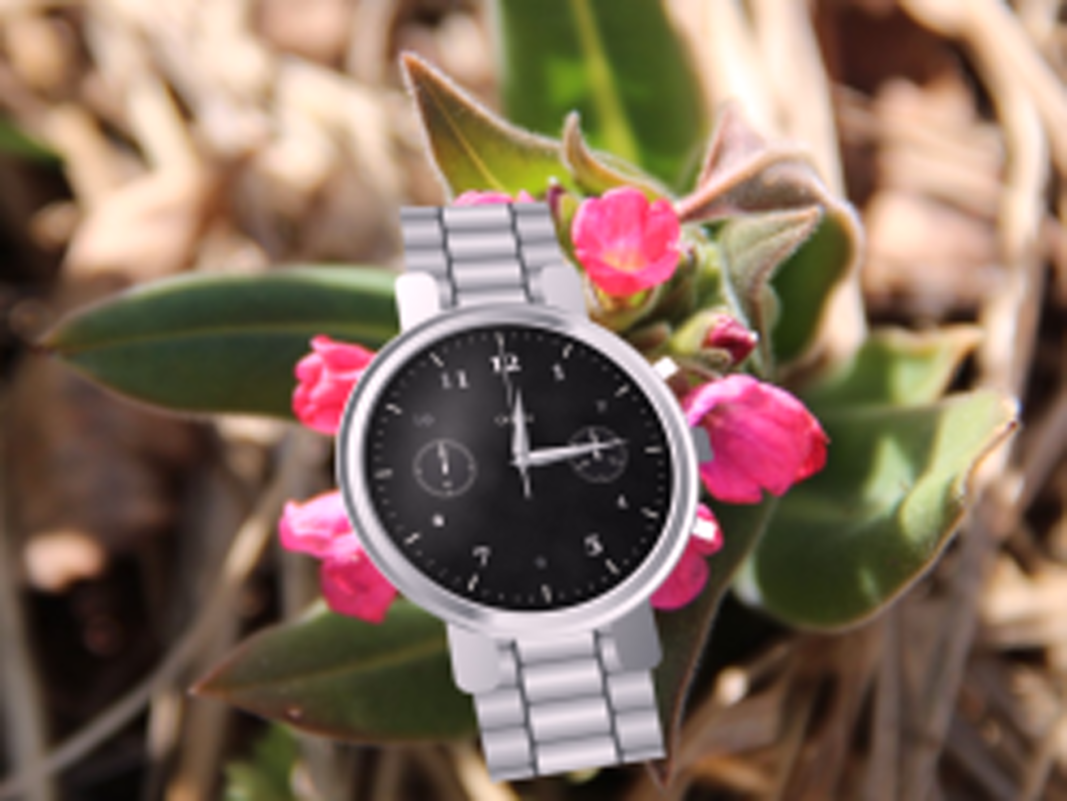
12,14
